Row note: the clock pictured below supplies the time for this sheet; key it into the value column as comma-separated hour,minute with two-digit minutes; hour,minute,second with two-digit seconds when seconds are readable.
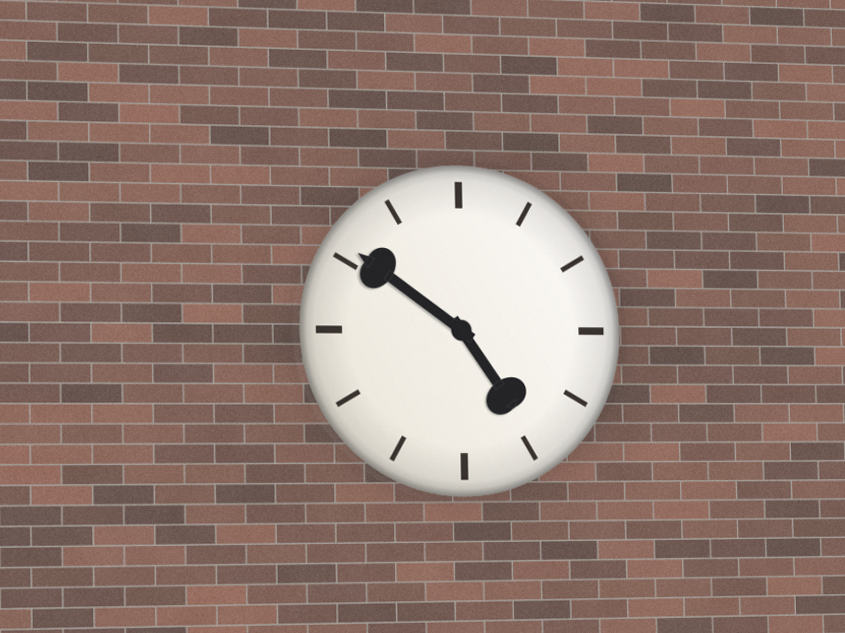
4,51
